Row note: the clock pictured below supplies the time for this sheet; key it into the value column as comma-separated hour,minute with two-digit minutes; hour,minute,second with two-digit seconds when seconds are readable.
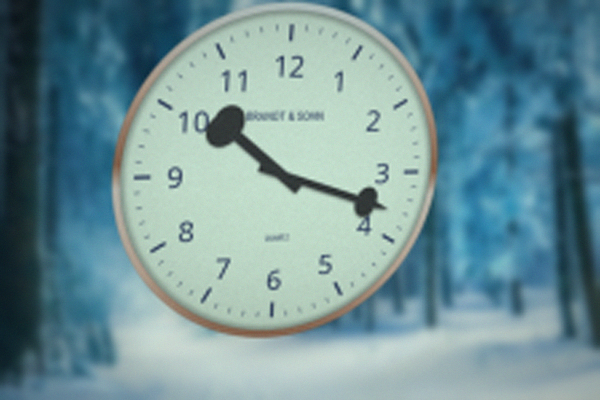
10,18
